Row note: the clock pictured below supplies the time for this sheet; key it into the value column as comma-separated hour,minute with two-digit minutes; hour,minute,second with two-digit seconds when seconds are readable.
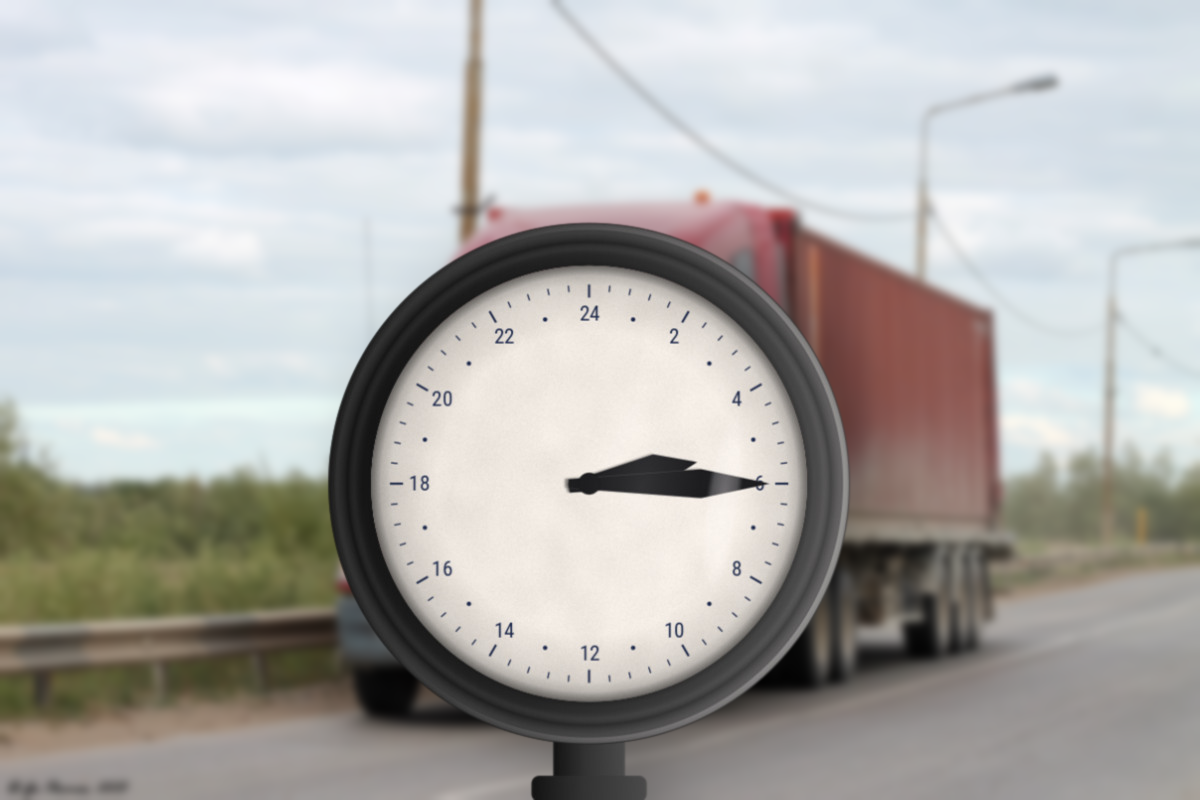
5,15
